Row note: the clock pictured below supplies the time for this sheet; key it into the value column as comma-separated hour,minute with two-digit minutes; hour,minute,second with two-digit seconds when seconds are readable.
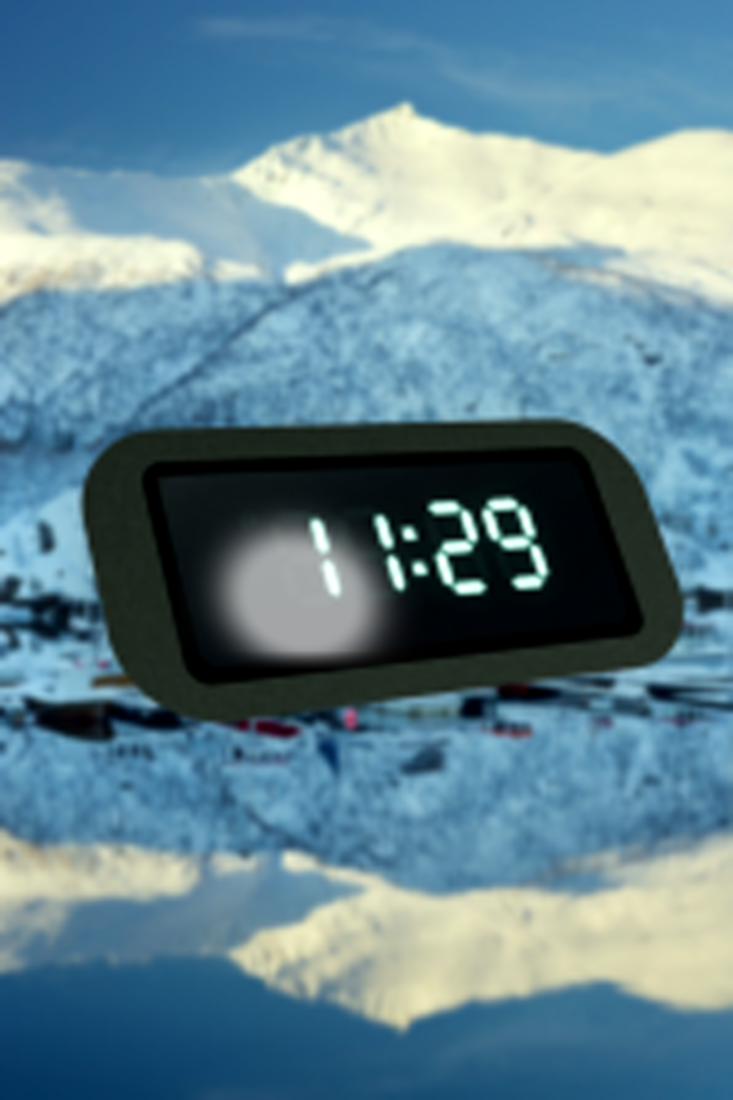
11,29
